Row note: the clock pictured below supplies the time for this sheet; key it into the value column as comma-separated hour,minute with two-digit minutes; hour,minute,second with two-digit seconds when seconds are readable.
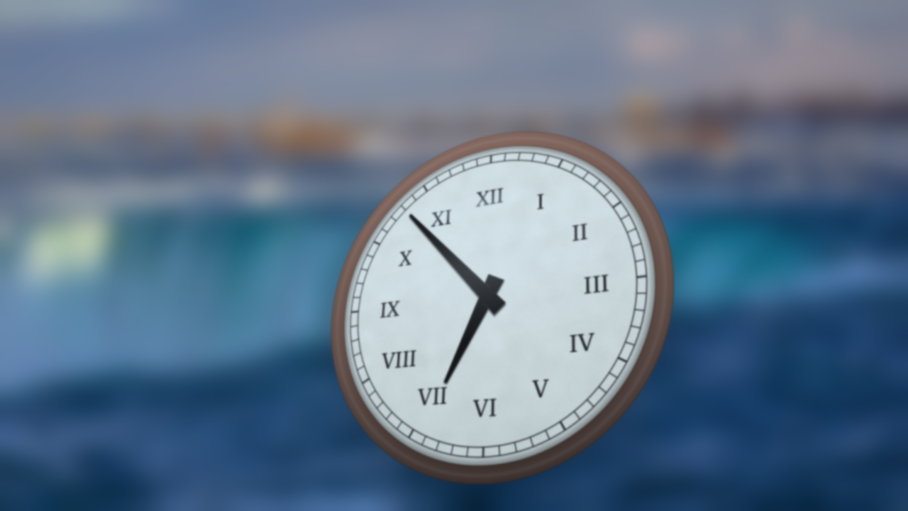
6,53
